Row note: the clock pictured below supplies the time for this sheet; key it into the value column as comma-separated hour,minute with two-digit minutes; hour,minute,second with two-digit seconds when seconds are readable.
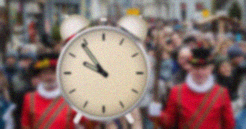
9,54
